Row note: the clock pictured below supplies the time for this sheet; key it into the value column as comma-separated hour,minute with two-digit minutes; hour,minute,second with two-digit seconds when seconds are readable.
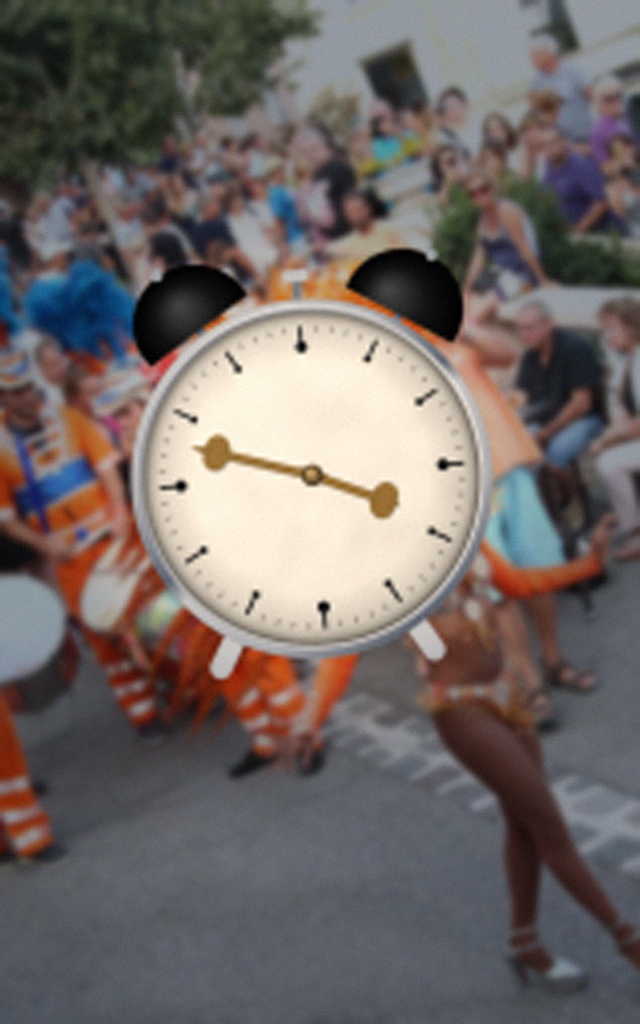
3,48
